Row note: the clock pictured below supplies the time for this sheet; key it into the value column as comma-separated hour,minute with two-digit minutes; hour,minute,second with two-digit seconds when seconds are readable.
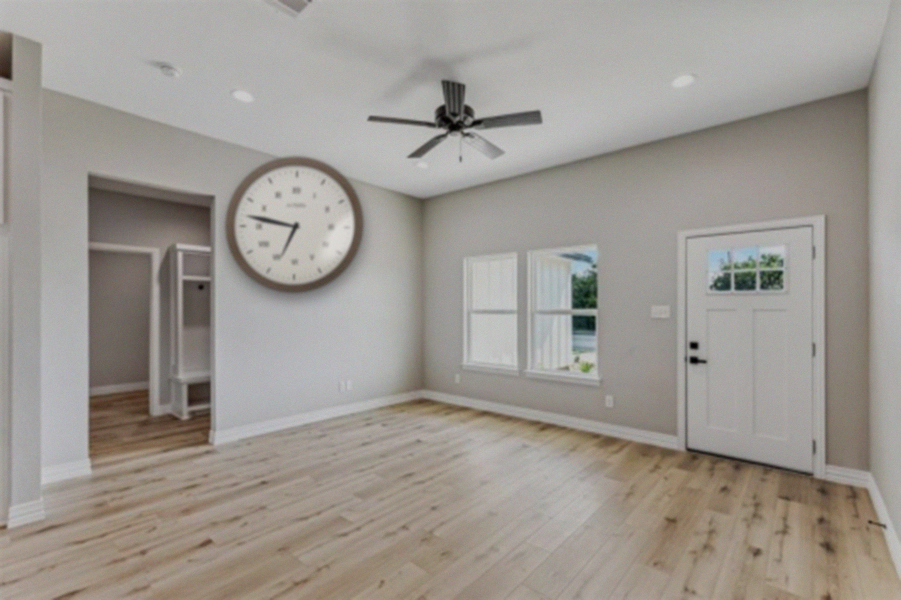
6,47
